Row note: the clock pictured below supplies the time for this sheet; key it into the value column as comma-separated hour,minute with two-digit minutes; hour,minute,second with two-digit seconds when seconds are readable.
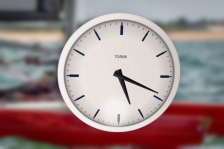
5,19
